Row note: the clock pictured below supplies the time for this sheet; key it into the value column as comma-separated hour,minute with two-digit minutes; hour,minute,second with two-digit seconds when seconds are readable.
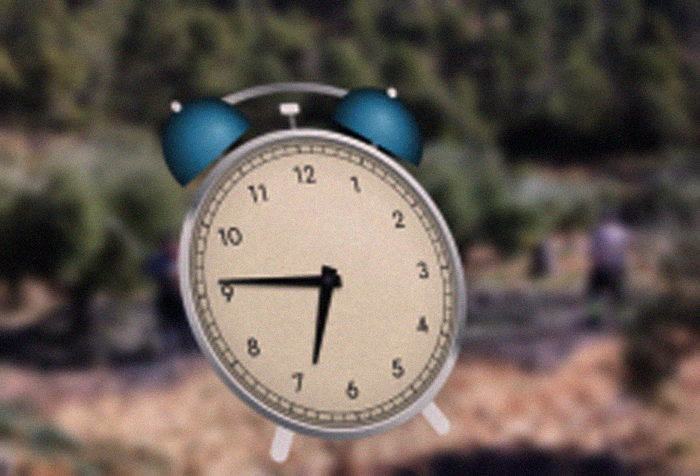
6,46
